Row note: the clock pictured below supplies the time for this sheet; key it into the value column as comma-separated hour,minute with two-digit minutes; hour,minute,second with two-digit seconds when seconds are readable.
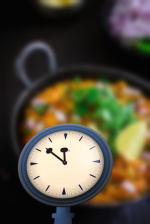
11,52
